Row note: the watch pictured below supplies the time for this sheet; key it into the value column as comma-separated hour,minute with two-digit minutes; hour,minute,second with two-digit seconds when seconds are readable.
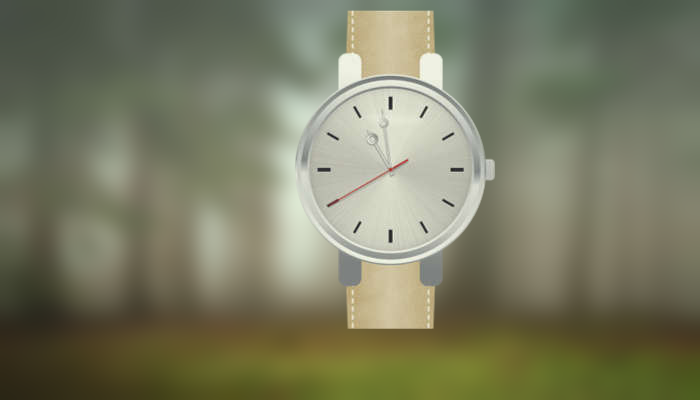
10,58,40
